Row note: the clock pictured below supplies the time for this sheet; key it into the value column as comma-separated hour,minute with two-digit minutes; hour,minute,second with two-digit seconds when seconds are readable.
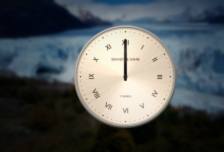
12,00
